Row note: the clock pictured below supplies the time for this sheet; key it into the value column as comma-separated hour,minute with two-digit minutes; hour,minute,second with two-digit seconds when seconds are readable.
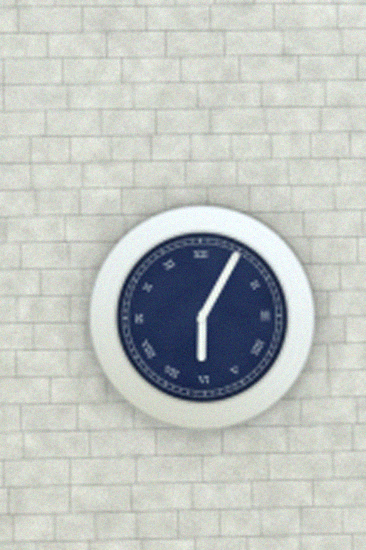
6,05
